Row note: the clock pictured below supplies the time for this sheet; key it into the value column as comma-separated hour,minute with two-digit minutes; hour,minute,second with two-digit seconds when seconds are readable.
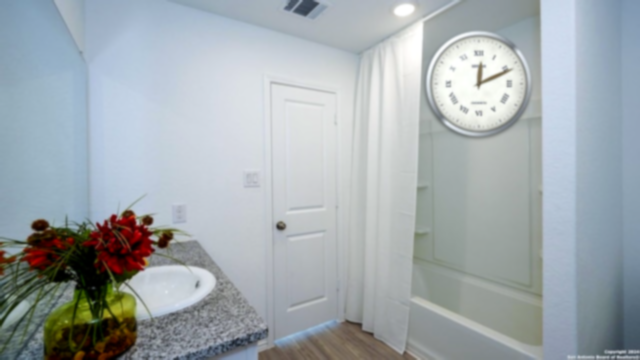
12,11
